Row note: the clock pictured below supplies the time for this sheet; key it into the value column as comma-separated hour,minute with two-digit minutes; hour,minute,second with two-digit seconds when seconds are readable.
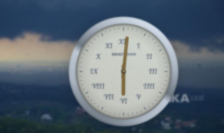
6,01
